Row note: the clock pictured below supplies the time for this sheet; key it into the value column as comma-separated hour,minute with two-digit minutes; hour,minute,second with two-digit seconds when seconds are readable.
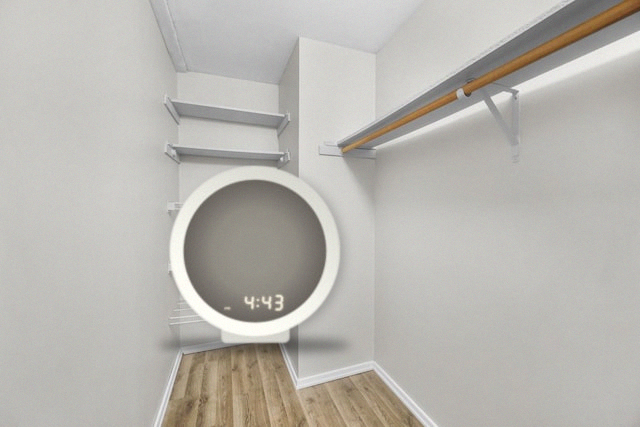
4,43
